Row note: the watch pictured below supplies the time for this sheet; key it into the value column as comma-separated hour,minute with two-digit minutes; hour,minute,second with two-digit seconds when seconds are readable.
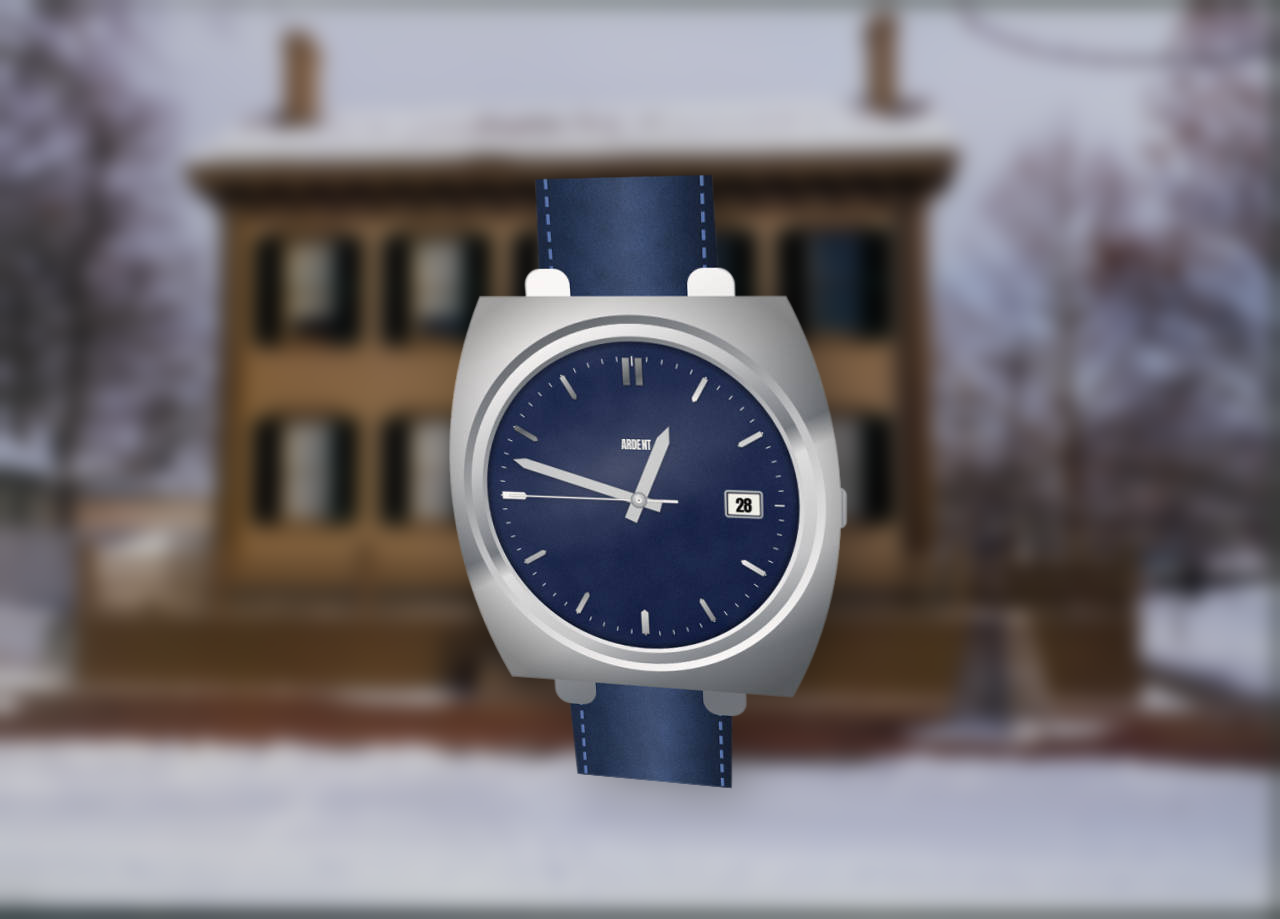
12,47,45
